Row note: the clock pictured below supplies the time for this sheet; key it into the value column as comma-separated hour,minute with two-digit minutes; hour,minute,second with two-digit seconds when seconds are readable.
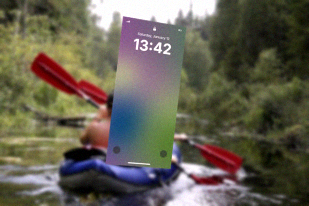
13,42
